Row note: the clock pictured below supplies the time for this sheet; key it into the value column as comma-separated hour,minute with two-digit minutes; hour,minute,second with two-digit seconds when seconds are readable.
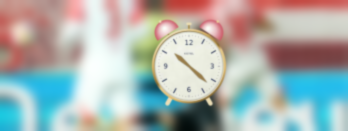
10,22
